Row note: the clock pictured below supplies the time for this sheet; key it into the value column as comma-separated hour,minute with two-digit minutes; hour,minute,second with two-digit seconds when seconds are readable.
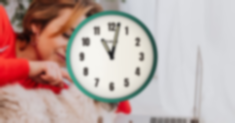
11,02
